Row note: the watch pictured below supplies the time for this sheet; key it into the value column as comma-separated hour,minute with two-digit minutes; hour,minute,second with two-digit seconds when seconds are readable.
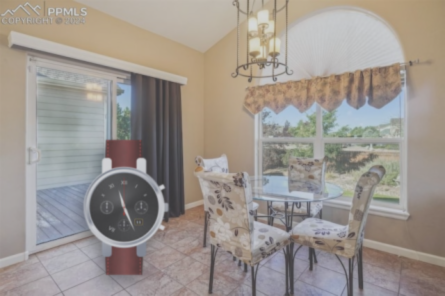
11,26
